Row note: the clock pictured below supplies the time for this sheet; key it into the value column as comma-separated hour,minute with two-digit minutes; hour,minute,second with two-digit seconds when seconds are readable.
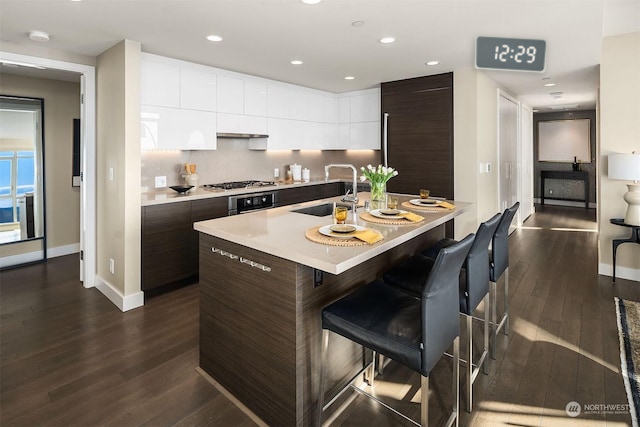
12,29
